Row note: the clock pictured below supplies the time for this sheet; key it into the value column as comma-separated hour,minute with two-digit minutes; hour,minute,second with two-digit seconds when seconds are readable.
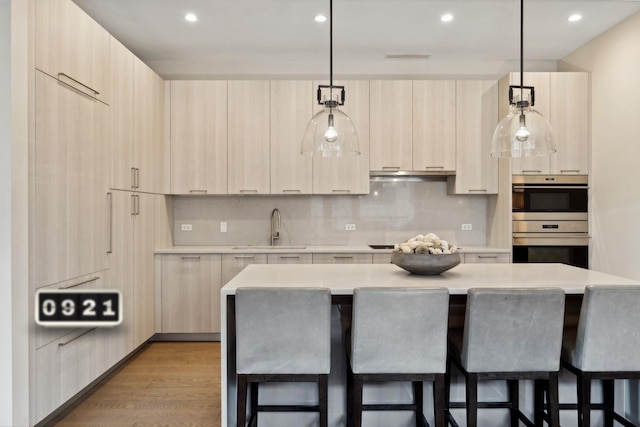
9,21
